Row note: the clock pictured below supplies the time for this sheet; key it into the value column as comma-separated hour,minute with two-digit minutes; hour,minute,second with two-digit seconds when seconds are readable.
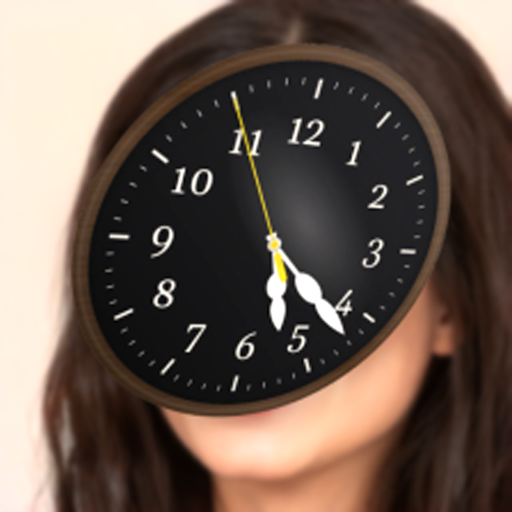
5,21,55
